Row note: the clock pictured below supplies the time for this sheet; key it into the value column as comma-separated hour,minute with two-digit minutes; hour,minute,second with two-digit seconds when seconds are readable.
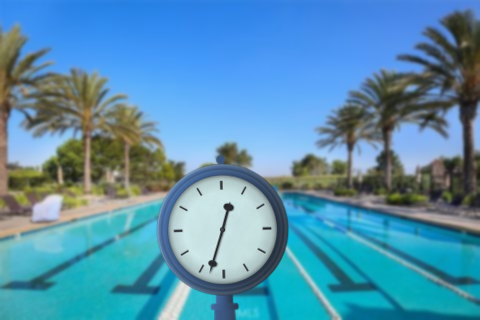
12,33
